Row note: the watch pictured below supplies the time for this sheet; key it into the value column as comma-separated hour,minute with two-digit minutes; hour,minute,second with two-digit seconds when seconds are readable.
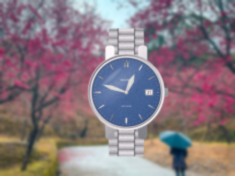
12,48
